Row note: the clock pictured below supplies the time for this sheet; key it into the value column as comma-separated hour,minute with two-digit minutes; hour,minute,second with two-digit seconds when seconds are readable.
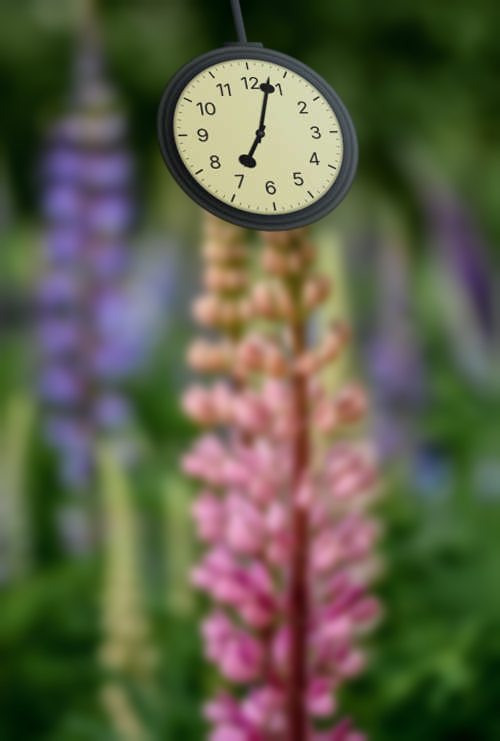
7,03
